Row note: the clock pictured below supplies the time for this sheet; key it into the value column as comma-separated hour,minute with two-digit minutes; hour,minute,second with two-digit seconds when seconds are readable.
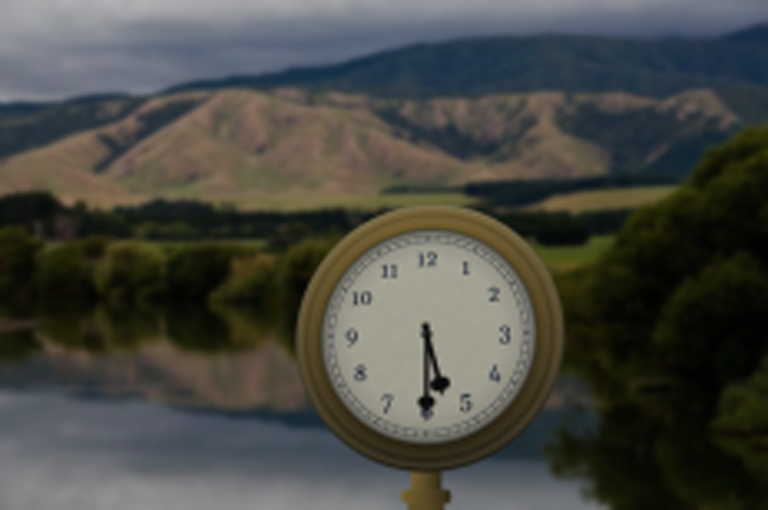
5,30
